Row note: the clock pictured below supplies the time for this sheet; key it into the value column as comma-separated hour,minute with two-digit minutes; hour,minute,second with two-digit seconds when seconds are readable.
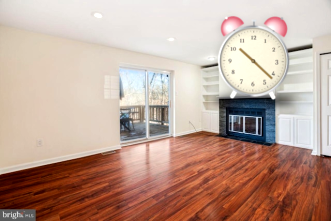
10,22
